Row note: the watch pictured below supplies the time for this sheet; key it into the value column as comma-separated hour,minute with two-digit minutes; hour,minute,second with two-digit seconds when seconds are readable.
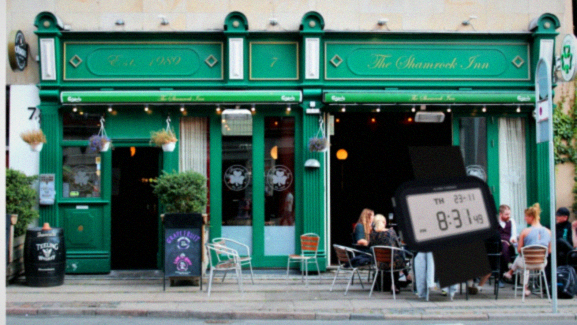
8,31
